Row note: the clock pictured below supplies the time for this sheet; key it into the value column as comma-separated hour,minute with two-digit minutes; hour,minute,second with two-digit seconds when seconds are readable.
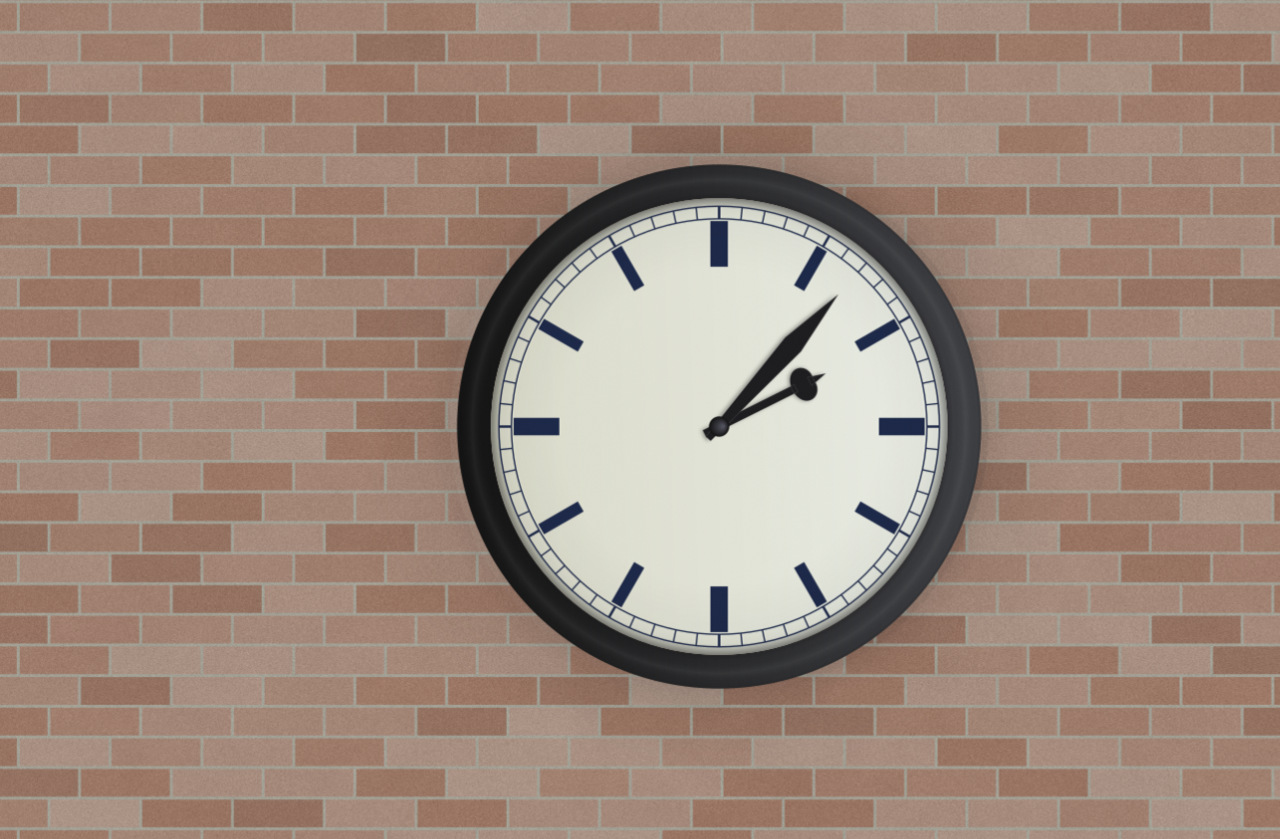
2,07
